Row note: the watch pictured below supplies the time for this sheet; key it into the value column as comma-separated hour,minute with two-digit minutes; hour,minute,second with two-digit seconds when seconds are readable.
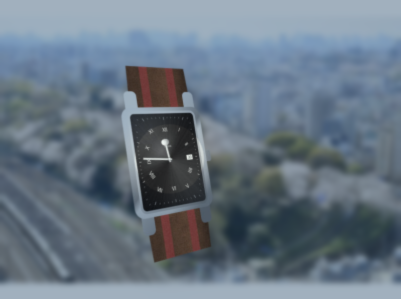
11,46
